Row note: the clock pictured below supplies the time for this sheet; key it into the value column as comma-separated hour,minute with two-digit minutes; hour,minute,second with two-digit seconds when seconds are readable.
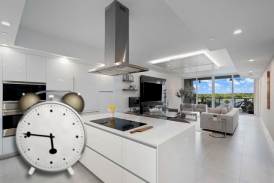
5,46
